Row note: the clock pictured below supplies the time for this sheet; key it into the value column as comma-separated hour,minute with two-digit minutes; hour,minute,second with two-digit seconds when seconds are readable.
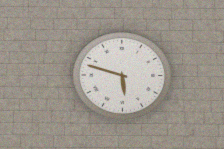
5,48
